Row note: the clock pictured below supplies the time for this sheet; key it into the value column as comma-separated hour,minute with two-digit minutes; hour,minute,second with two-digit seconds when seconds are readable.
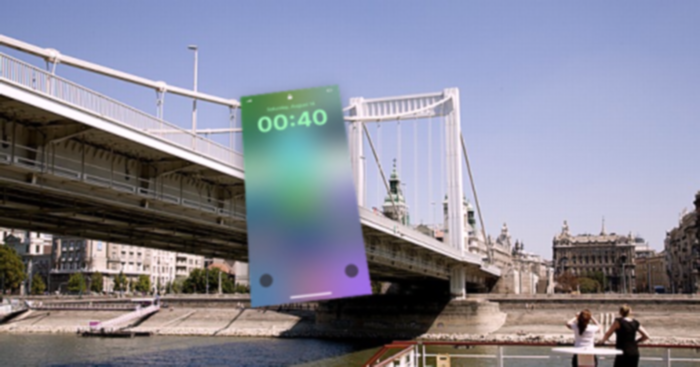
0,40
